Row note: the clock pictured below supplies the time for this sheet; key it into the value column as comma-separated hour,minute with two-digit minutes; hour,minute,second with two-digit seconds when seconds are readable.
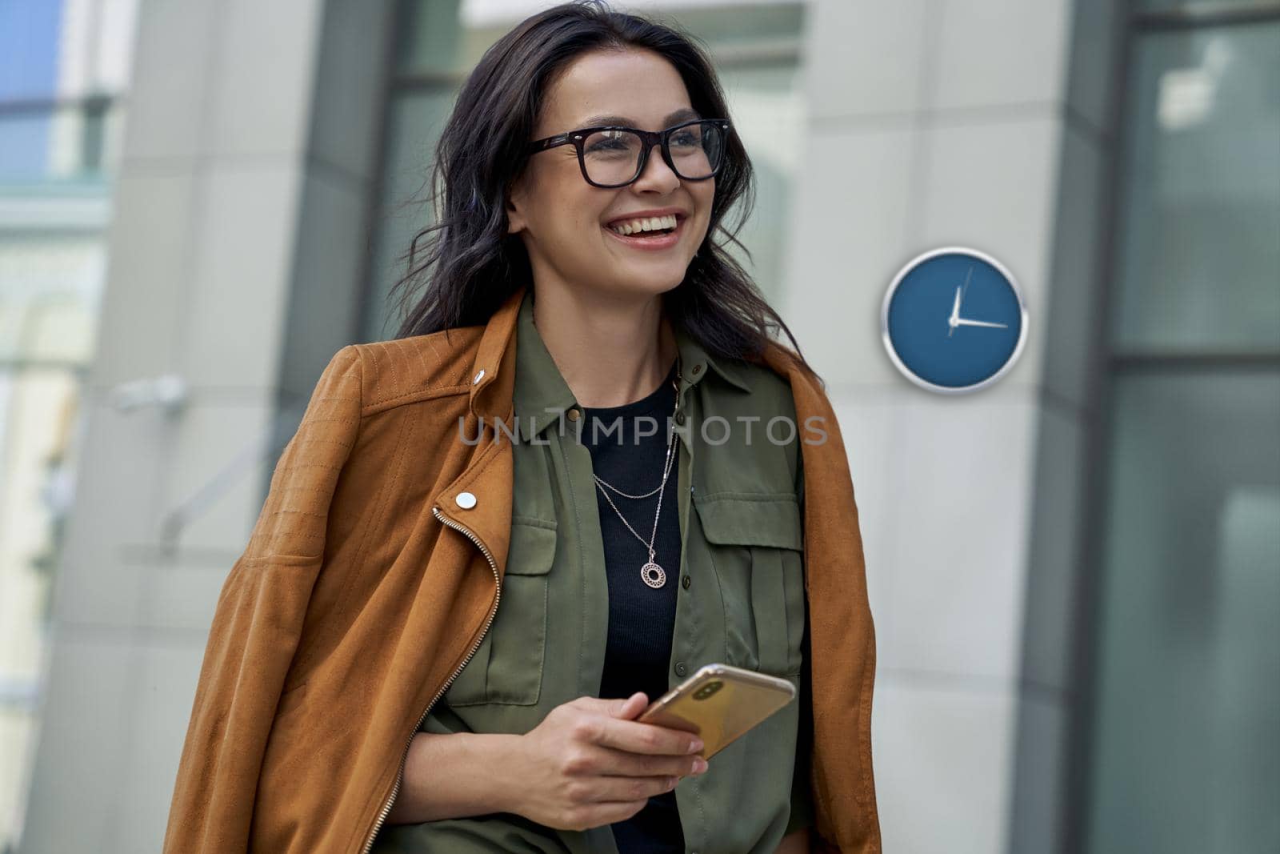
12,16,03
